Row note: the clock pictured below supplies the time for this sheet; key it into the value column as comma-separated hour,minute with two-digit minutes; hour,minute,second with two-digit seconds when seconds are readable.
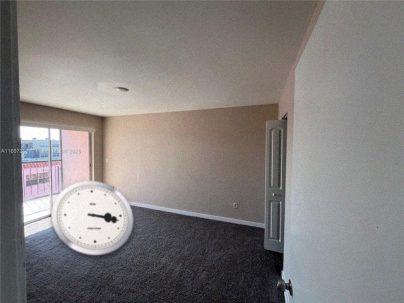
3,17
